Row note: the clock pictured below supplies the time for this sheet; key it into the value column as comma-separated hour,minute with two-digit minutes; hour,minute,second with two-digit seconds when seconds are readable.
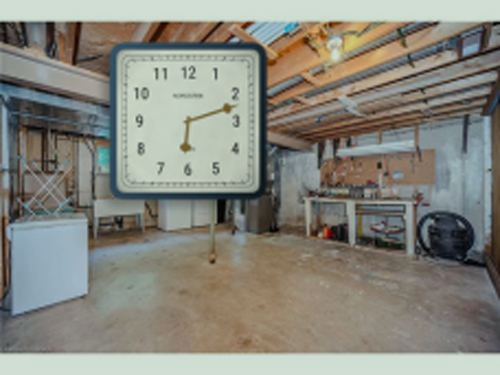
6,12
